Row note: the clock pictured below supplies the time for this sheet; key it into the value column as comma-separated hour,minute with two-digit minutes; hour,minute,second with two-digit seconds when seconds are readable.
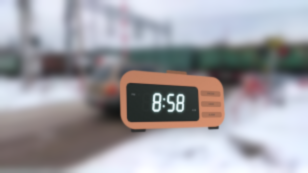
8,58
